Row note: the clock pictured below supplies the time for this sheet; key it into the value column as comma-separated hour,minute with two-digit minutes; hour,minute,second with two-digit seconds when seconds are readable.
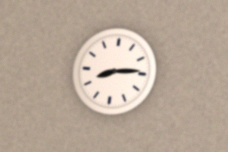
8,14
